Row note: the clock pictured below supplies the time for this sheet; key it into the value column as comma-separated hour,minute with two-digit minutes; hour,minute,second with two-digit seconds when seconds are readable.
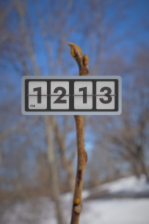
12,13
